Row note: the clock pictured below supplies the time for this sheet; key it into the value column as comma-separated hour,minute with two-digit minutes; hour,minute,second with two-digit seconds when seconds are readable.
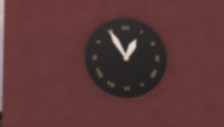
12,55
